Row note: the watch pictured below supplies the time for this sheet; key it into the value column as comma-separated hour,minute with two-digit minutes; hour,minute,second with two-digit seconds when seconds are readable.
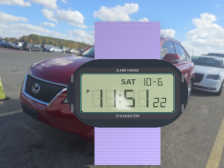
11,51,22
